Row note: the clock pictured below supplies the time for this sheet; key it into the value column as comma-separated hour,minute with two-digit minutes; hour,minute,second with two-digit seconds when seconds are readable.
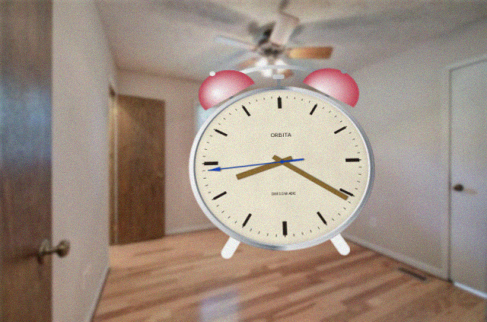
8,20,44
